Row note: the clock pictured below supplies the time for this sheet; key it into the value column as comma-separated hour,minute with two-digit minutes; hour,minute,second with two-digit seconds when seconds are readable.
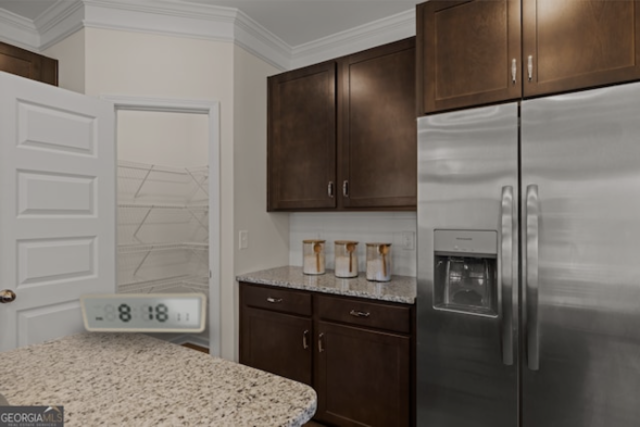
8,18
